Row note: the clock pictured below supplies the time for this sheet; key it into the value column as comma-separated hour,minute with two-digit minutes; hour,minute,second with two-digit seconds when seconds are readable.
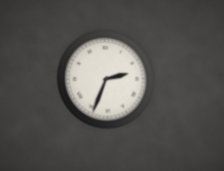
2,34
